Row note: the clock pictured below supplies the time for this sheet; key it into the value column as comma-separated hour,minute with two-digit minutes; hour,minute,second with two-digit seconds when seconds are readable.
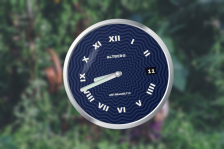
8,42
